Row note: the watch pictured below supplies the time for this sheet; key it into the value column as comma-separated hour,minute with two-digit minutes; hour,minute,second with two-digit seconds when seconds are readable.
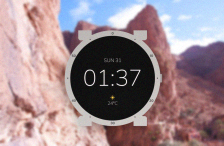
1,37
